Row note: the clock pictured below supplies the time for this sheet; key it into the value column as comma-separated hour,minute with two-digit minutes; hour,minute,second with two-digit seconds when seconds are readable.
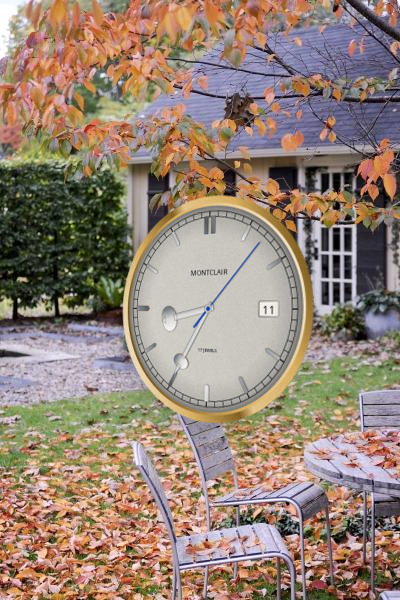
8,35,07
